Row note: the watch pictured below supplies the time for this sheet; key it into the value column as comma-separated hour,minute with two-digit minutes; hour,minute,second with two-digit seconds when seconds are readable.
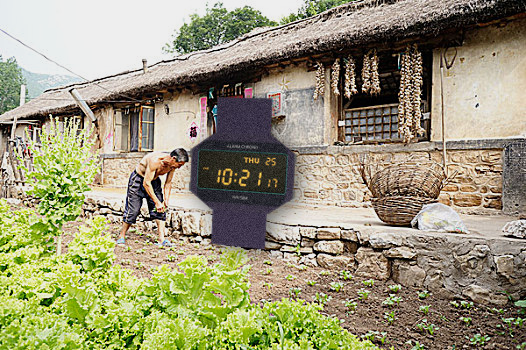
10,21,17
